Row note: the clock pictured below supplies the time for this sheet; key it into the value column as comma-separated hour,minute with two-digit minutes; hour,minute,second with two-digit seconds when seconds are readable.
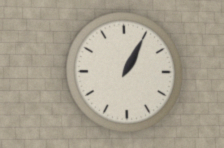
1,05
